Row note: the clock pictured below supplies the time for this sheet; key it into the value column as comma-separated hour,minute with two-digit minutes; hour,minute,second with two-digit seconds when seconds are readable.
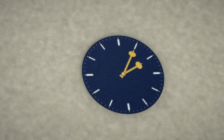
2,05
